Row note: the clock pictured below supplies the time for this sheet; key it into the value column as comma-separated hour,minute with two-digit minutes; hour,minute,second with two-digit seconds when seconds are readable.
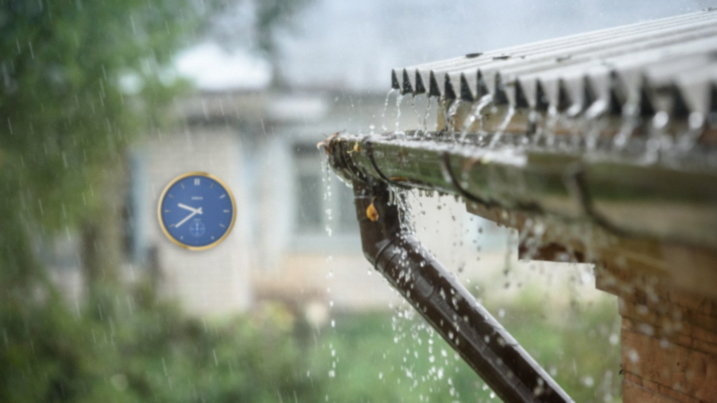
9,39
